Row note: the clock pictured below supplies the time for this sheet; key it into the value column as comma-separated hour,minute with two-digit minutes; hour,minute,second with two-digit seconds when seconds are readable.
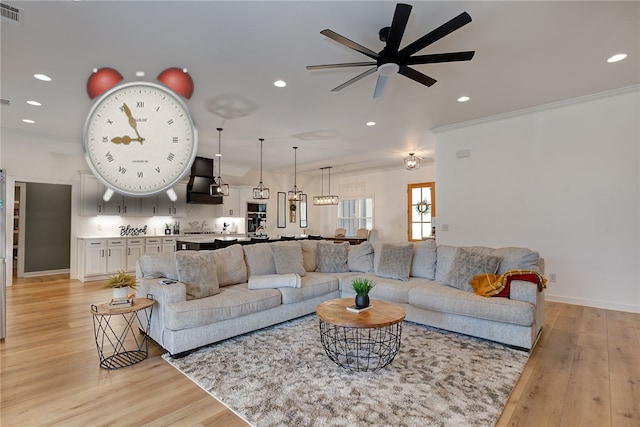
8,56
